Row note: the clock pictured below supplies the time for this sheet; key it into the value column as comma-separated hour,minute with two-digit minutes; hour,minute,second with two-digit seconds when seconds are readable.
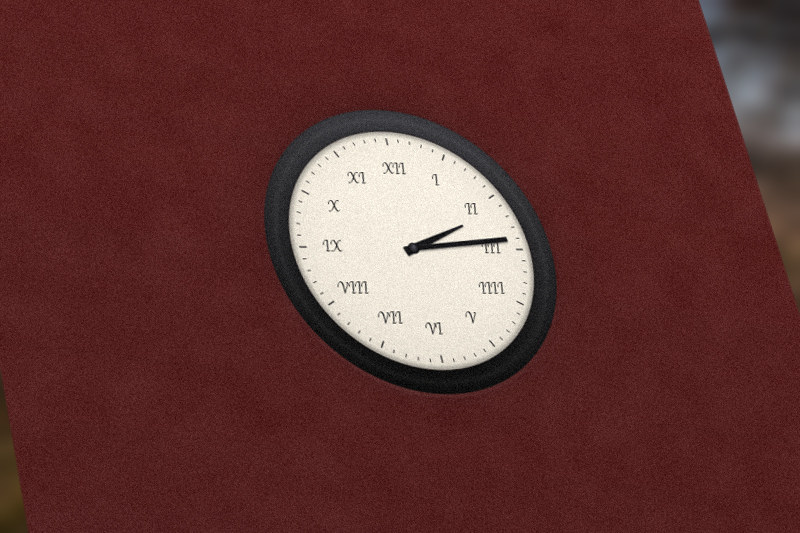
2,14
